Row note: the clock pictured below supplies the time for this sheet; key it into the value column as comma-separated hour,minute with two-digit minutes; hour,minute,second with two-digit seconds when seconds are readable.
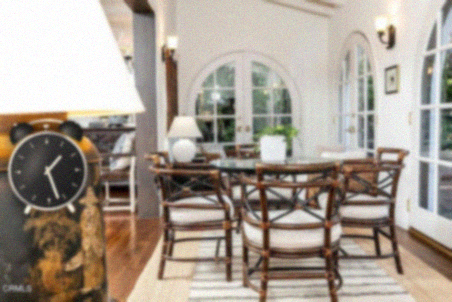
1,27
